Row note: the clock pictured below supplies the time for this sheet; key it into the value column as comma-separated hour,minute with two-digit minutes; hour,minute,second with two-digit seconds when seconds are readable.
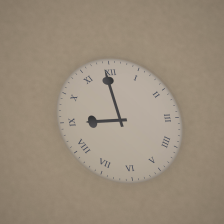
8,59
